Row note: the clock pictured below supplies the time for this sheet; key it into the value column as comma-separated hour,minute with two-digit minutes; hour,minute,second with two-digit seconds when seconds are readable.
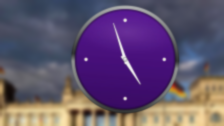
4,57
